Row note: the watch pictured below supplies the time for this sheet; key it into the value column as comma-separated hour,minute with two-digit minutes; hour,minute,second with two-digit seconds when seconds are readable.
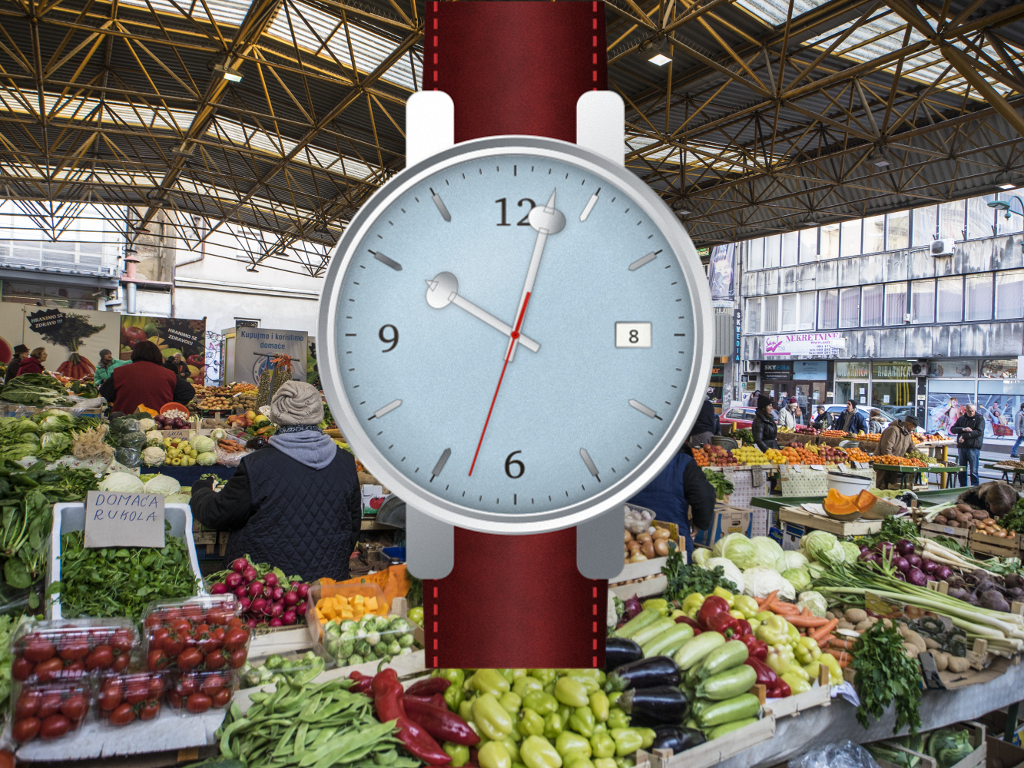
10,02,33
